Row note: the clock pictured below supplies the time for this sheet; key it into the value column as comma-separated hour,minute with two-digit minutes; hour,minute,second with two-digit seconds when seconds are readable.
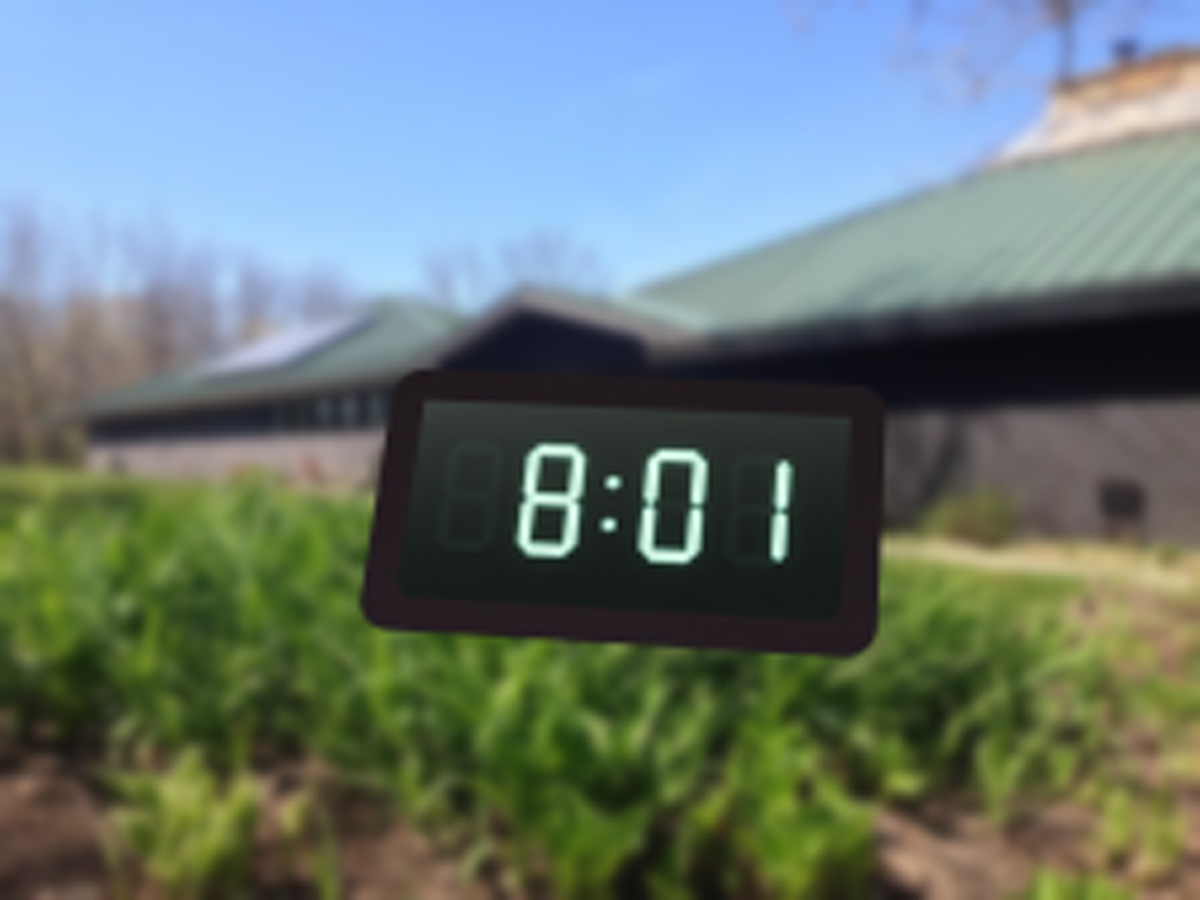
8,01
